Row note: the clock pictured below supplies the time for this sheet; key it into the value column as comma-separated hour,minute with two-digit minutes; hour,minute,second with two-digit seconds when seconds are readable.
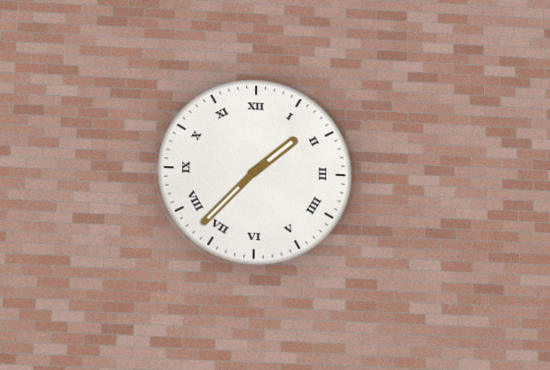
1,37
